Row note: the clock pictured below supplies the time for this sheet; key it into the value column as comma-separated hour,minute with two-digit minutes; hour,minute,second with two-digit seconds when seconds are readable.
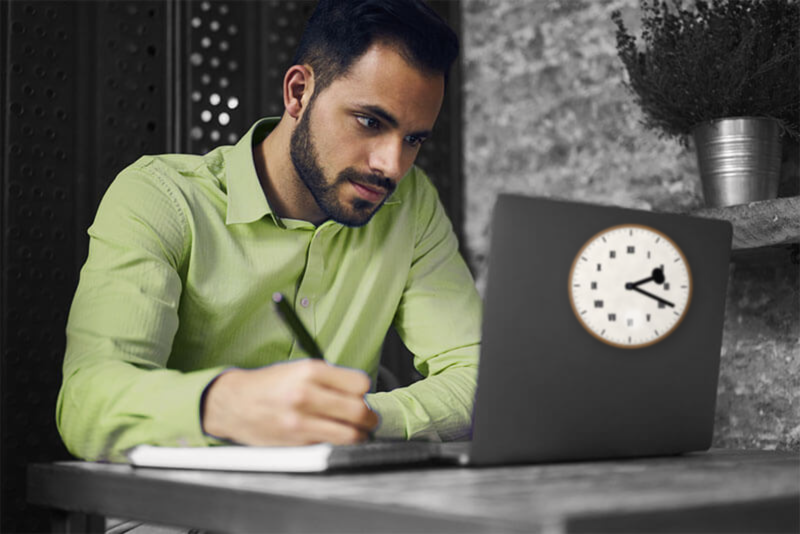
2,19
